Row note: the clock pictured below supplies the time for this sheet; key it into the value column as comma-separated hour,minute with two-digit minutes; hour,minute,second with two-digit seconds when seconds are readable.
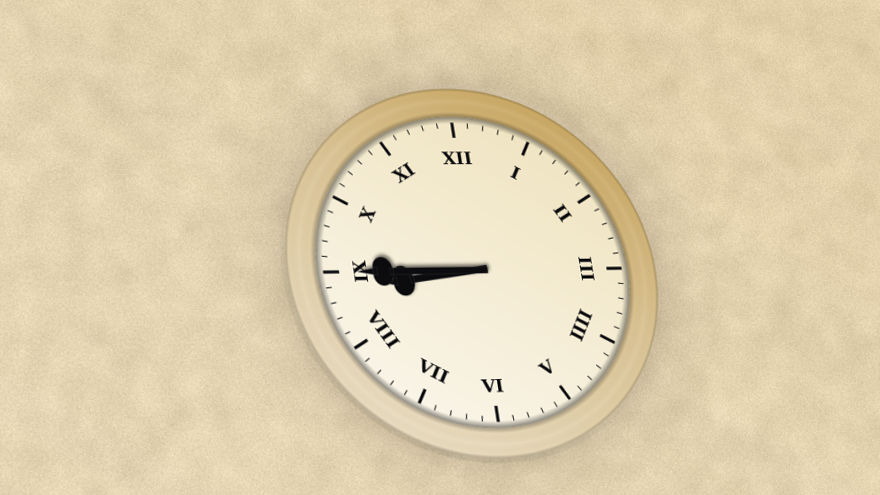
8,45
